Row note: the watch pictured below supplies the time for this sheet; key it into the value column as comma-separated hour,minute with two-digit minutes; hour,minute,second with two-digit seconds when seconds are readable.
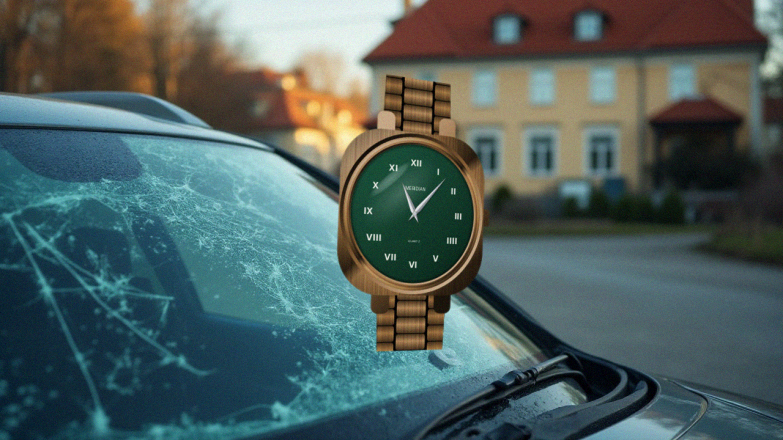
11,07
